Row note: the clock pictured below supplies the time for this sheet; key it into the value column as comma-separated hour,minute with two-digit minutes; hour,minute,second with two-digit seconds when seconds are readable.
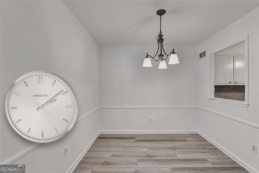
2,09
